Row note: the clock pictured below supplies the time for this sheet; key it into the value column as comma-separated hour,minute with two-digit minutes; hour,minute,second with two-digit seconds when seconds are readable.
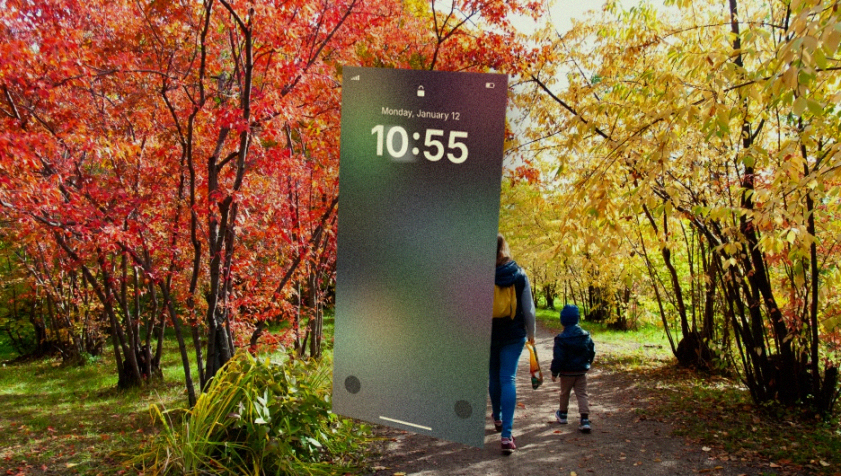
10,55
